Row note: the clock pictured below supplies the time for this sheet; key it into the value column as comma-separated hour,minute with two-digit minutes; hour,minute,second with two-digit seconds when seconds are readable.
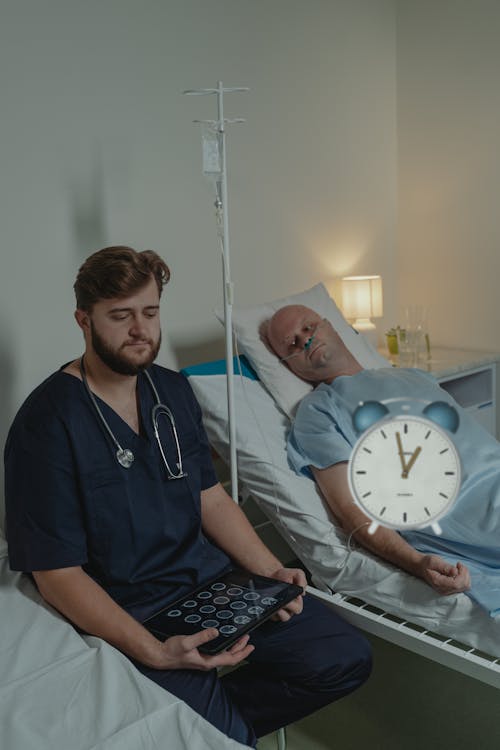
12,58
